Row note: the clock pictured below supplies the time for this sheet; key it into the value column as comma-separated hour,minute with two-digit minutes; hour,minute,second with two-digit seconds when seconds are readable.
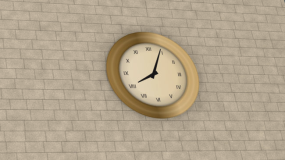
8,04
